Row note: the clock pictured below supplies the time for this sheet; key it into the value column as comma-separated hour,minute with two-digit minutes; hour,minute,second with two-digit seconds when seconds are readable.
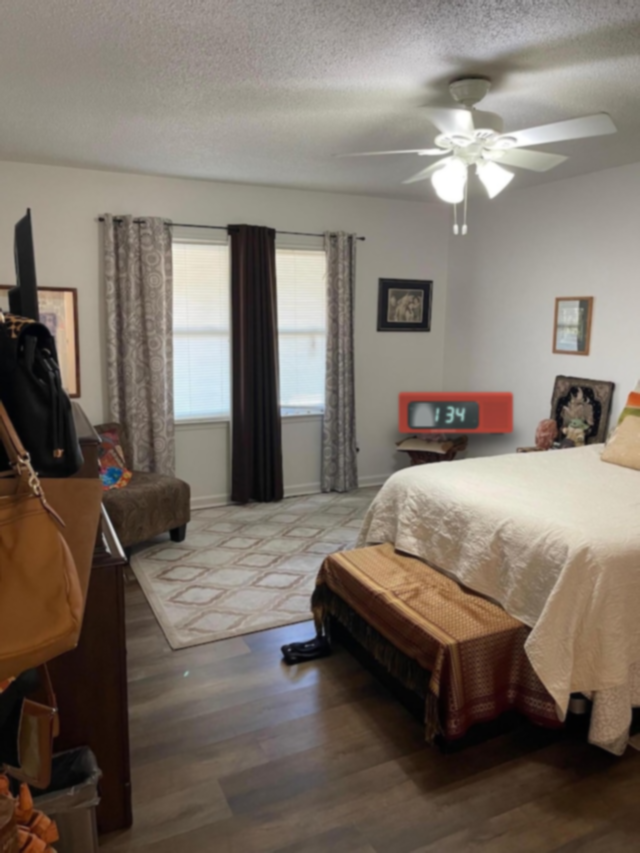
1,34
